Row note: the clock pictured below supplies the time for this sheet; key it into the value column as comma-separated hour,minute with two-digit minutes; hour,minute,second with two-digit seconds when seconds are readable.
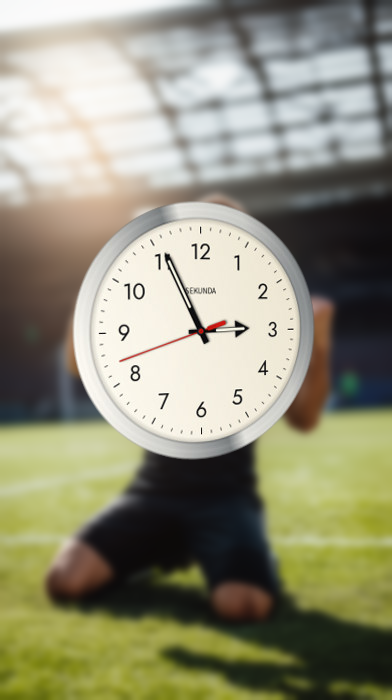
2,55,42
